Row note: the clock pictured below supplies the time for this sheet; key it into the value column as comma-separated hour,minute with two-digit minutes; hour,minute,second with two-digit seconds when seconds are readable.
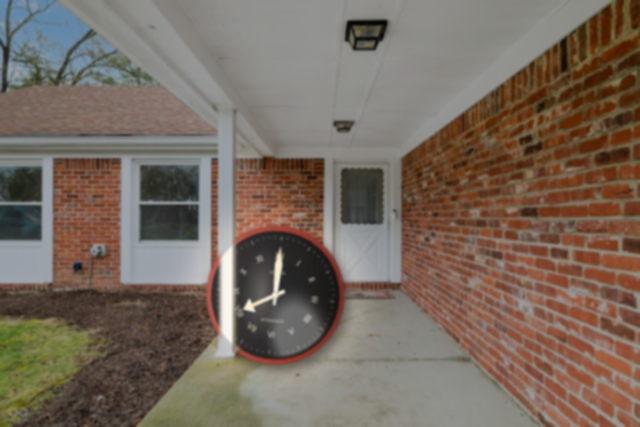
8,00
